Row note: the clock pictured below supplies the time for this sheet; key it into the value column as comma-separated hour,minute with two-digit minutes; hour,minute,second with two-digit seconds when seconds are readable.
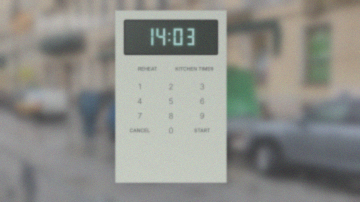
14,03
